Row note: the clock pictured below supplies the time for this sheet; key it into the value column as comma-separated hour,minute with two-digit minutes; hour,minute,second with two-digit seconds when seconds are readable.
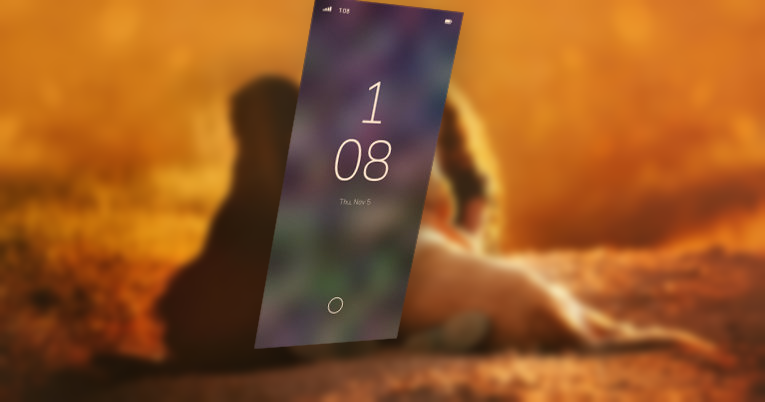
1,08
